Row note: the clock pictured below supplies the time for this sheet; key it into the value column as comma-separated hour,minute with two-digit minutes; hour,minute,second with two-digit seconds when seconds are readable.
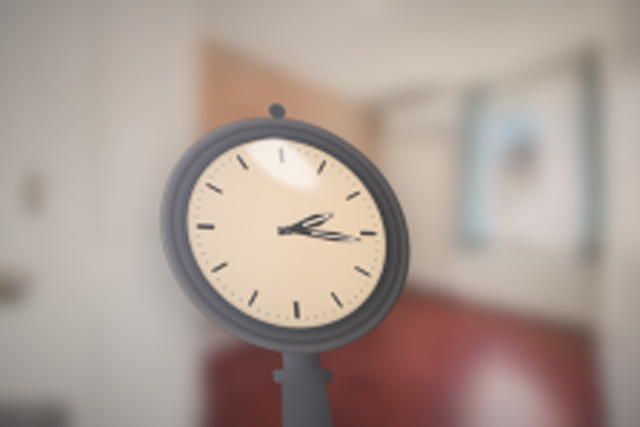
2,16
